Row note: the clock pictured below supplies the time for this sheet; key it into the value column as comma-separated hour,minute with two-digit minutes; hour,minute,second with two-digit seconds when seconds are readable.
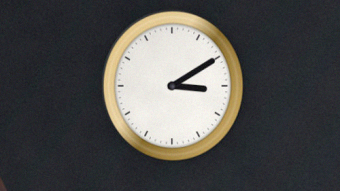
3,10
